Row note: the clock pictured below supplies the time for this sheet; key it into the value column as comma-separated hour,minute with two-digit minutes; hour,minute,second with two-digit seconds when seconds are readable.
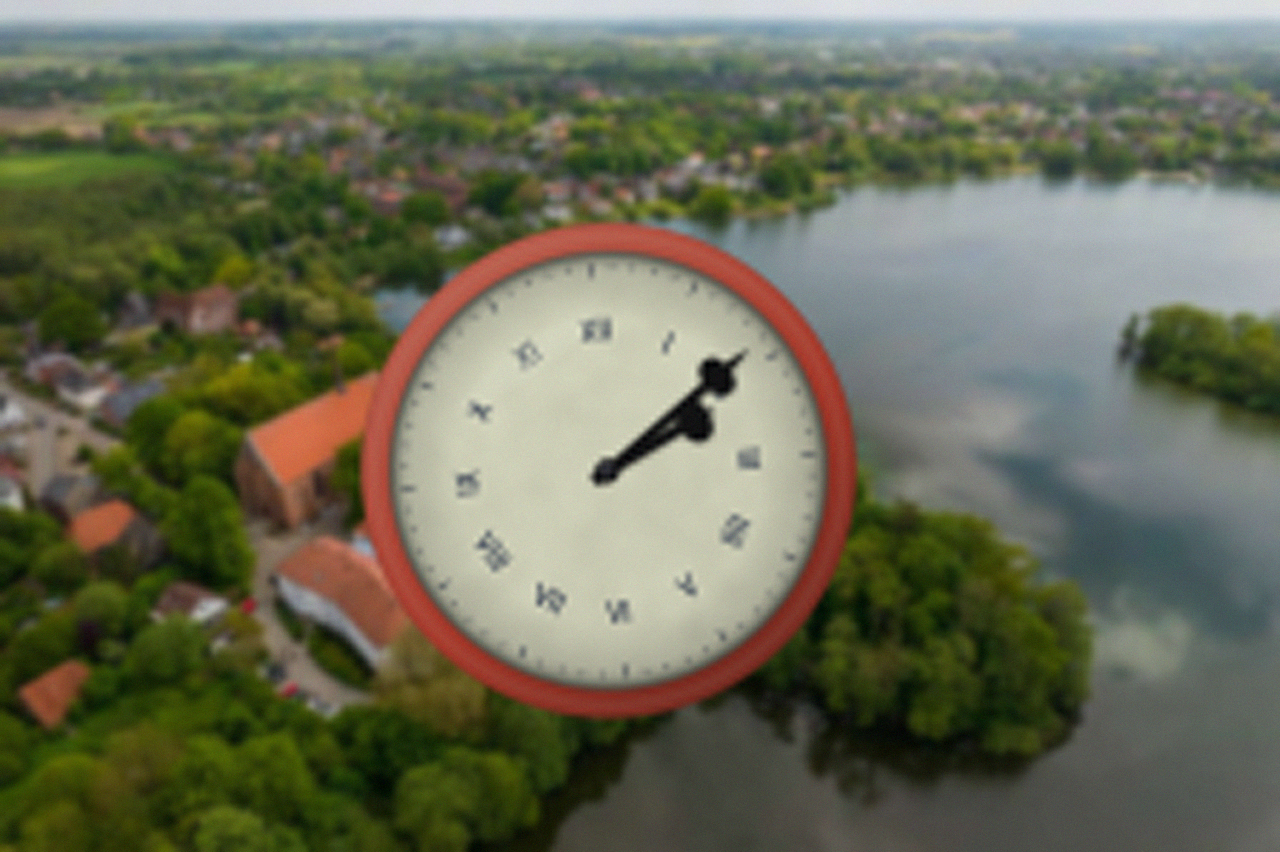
2,09
